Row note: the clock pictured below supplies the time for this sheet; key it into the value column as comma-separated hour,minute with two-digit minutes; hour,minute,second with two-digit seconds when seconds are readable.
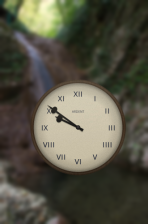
9,51
